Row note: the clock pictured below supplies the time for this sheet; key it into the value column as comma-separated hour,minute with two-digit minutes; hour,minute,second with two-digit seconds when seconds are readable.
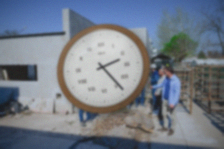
2,24
